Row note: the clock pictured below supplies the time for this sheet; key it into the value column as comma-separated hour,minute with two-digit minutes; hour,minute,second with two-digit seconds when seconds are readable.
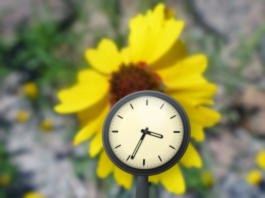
3,34
